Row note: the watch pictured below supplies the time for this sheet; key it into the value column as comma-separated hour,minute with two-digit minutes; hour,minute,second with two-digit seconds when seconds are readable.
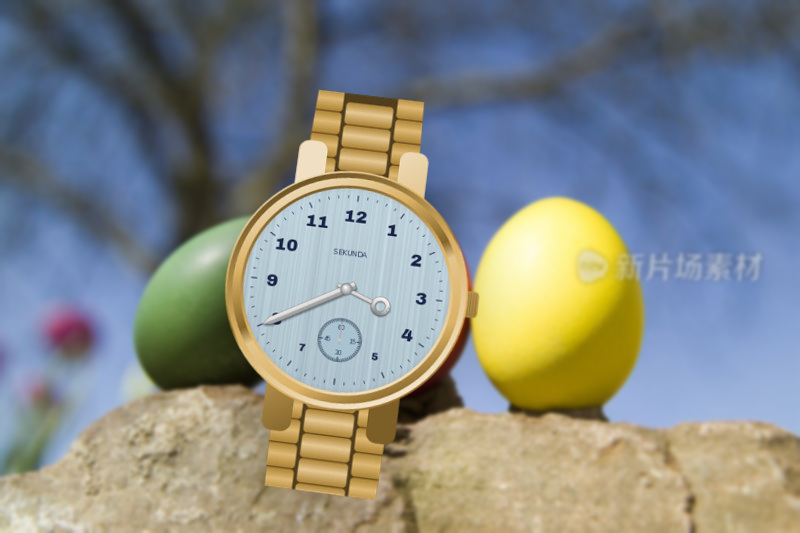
3,40
